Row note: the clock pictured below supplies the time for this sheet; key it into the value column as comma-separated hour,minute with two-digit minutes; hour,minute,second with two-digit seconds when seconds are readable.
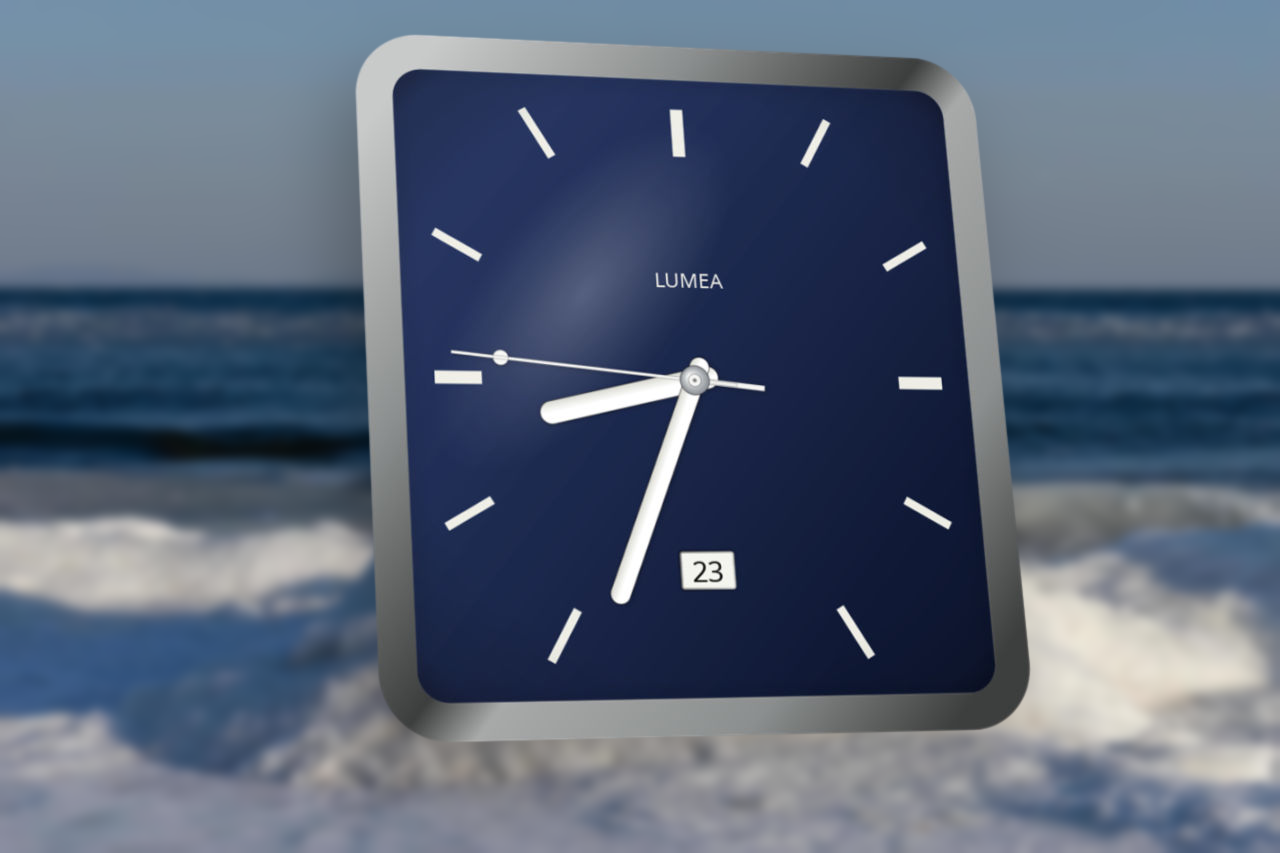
8,33,46
